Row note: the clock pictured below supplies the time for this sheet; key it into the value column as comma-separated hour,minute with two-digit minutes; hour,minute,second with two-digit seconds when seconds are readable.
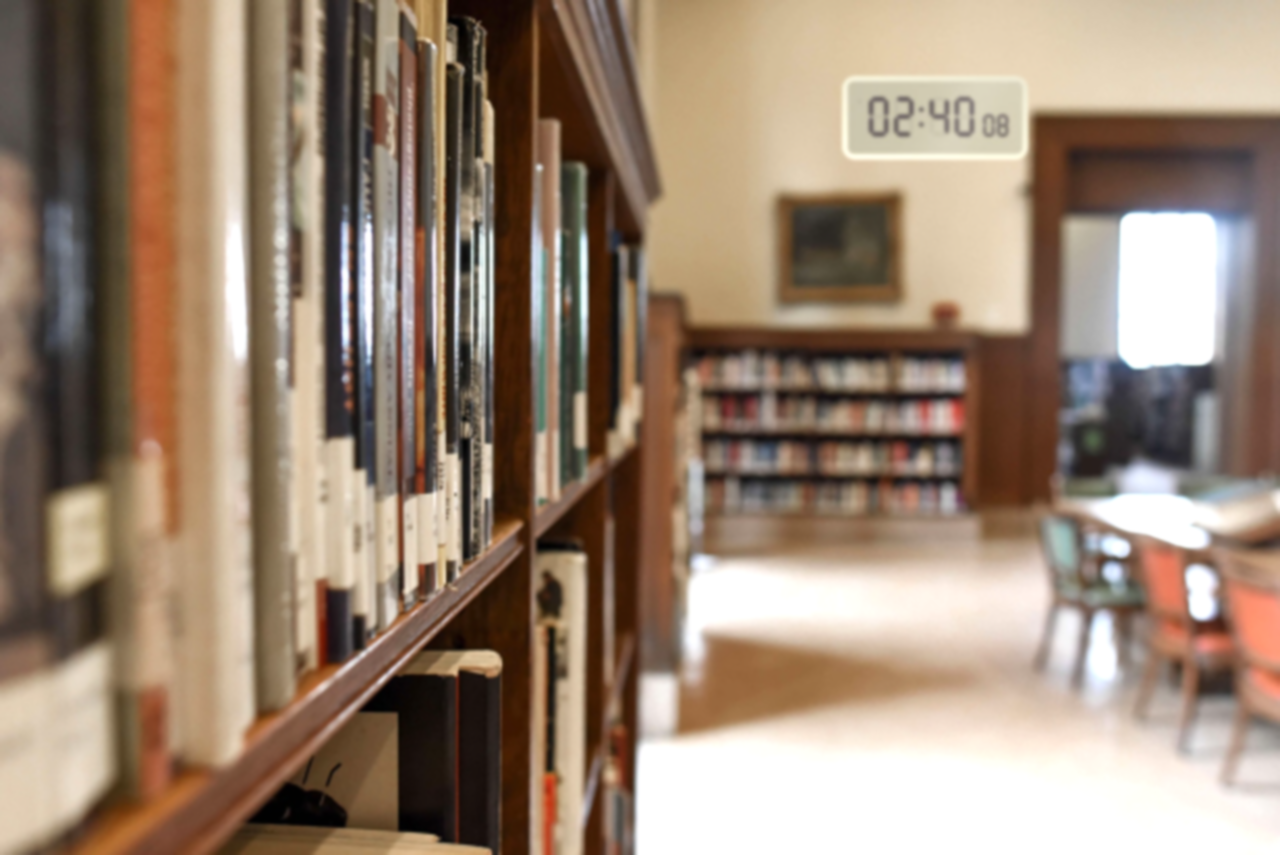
2,40,08
